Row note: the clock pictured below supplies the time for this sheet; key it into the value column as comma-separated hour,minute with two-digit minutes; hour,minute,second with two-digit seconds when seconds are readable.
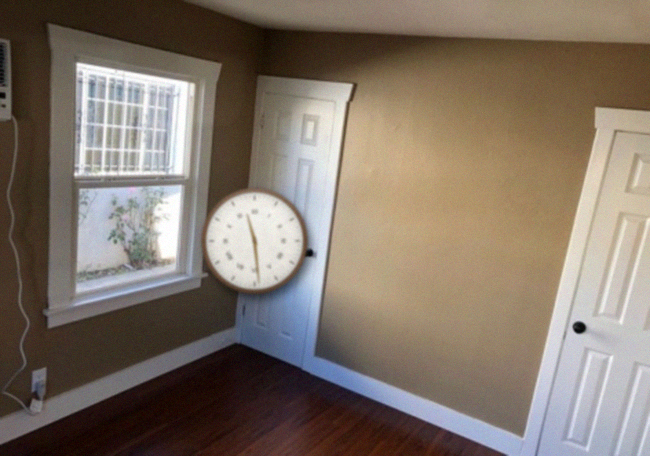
11,29
